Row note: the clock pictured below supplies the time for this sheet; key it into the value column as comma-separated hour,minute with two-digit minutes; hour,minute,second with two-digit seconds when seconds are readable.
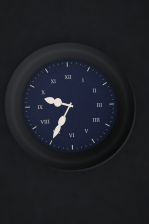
9,35
